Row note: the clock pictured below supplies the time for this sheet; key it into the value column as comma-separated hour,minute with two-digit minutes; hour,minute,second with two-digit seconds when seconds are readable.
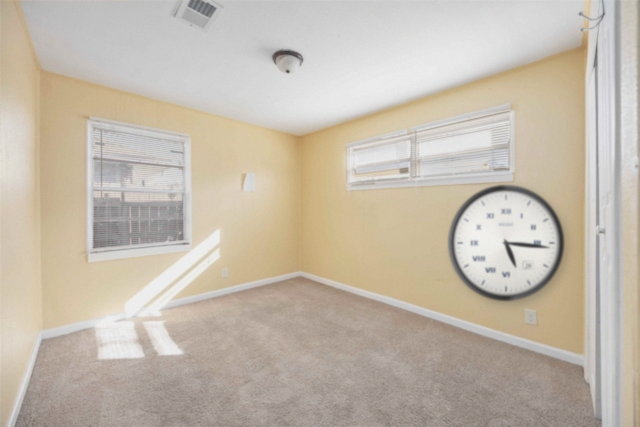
5,16
